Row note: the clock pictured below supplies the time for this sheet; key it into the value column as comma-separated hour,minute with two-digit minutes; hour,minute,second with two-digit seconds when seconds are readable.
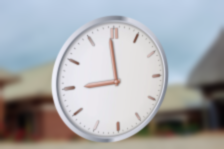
8,59
